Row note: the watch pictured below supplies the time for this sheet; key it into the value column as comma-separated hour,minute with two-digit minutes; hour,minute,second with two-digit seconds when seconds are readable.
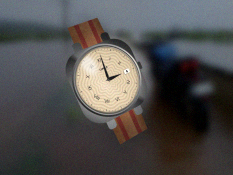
3,01
